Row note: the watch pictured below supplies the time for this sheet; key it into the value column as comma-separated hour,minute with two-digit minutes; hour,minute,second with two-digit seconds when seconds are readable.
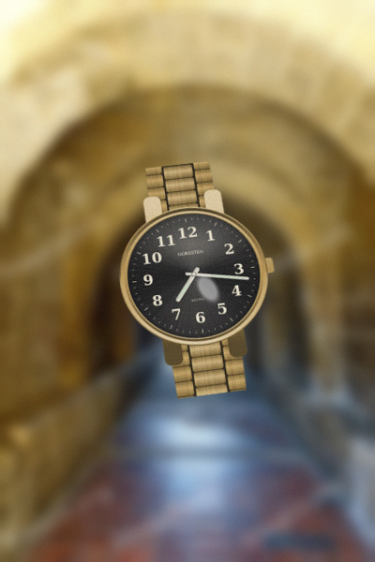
7,17
